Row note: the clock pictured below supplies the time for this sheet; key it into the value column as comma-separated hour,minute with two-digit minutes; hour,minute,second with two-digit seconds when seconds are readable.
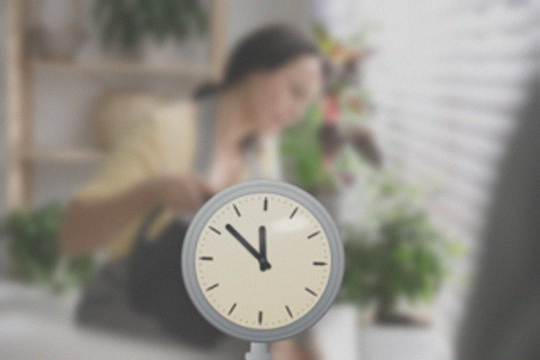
11,52
